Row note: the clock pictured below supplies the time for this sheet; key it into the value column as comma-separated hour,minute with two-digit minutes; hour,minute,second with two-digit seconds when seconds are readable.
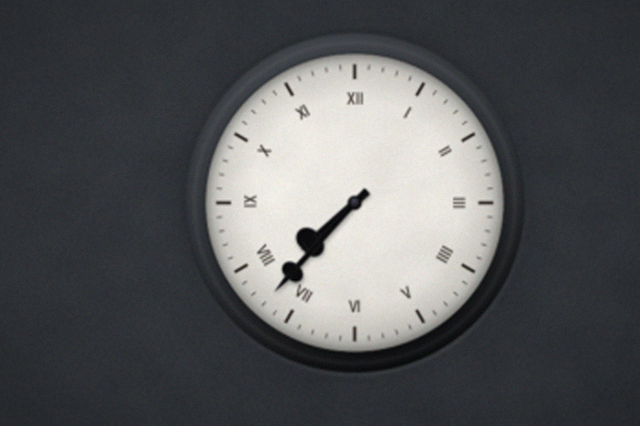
7,37
